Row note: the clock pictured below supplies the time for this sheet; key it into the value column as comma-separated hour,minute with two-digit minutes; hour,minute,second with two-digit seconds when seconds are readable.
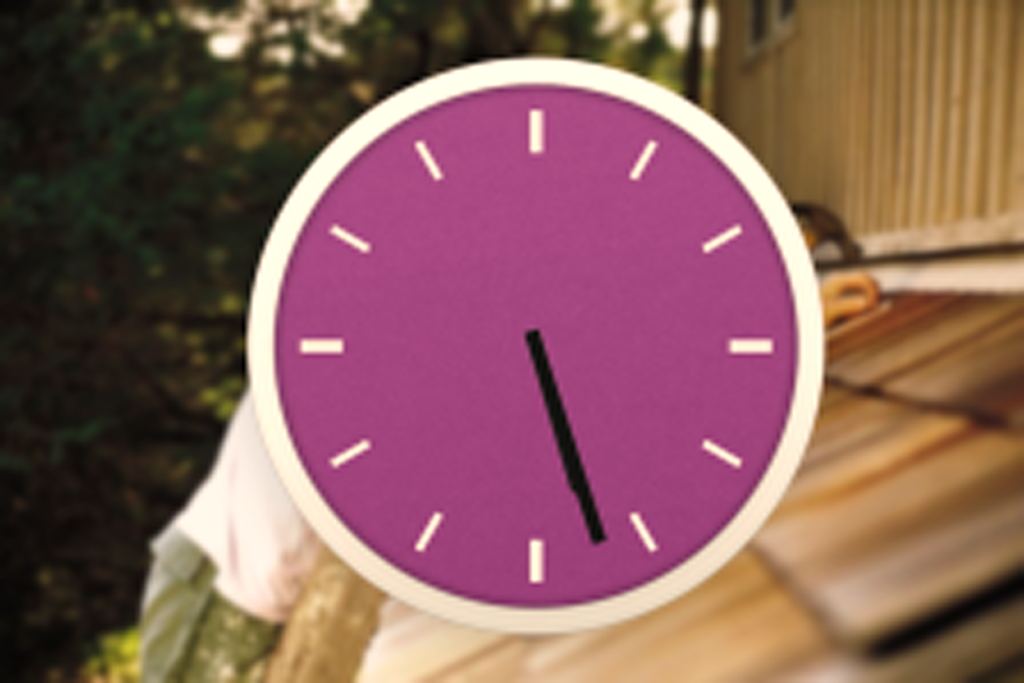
5,27
